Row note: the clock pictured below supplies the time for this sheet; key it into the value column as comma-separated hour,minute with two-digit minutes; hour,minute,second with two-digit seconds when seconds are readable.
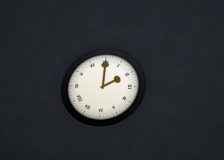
2,00
